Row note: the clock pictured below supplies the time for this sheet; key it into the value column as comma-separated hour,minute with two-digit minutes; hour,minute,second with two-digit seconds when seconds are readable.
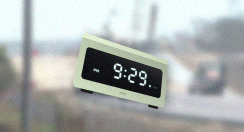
9,29
